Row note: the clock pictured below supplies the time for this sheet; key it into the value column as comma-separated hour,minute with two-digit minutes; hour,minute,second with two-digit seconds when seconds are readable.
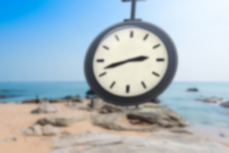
2,42
